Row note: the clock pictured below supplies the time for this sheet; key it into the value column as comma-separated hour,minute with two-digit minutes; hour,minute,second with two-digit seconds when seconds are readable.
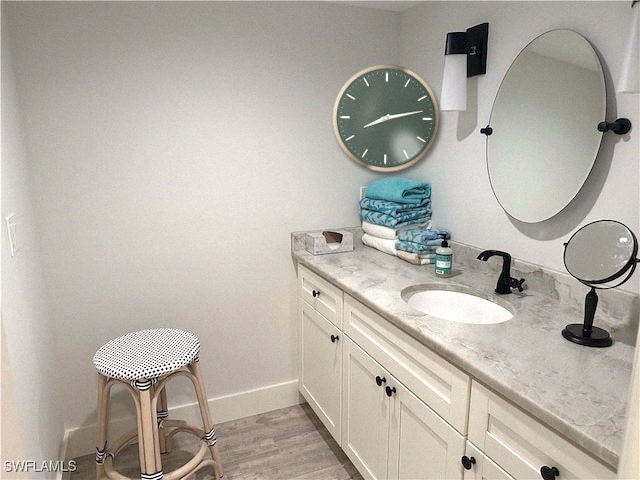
8,13
